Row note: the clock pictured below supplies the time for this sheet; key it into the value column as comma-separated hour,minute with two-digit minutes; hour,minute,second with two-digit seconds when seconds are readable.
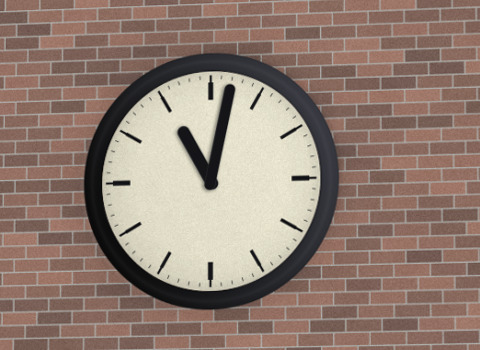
11,02
